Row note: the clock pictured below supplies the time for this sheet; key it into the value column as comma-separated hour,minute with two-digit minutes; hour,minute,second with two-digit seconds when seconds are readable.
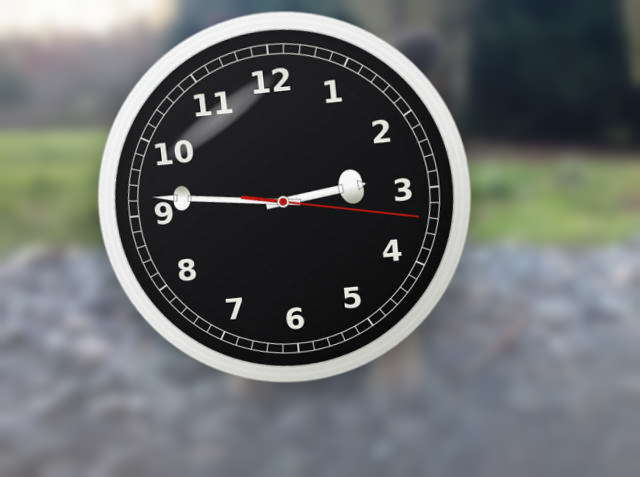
2,46,17
